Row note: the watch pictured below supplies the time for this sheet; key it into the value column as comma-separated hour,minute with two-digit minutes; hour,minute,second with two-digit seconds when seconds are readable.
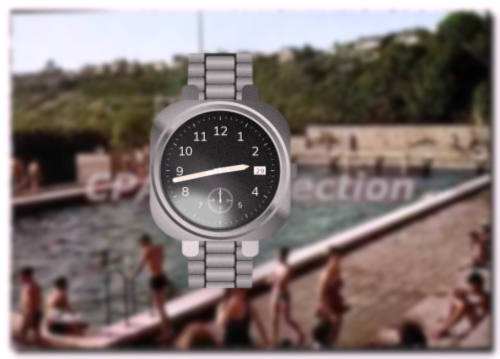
2,43
